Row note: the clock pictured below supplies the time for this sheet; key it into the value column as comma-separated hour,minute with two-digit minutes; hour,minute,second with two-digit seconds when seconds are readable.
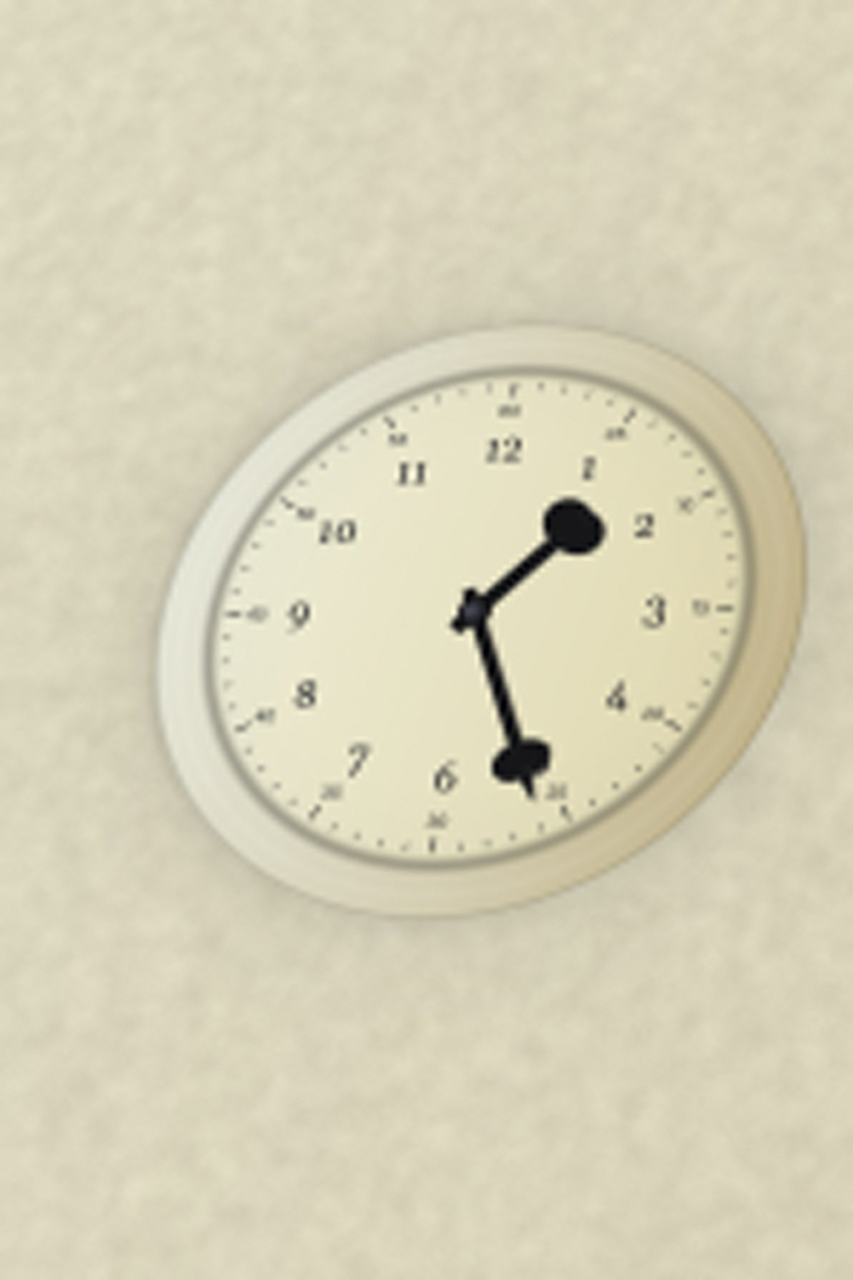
1,26
